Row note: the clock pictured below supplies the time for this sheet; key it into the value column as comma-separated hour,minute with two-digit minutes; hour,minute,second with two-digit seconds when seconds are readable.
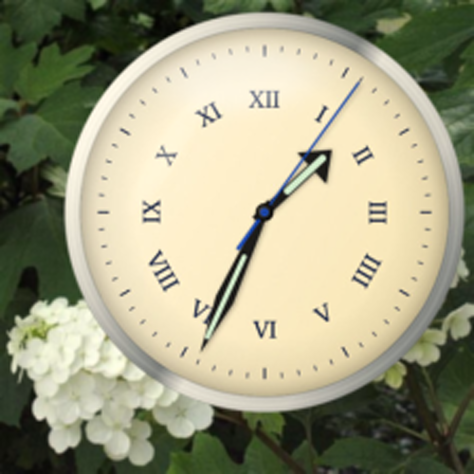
1,34,06
